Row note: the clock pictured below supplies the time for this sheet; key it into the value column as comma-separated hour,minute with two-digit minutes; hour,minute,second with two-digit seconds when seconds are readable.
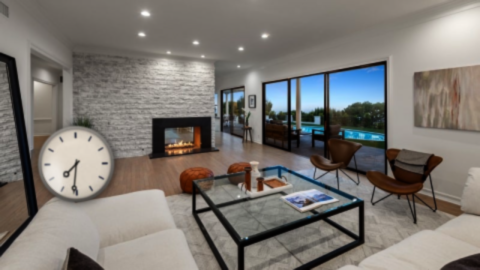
7,31
